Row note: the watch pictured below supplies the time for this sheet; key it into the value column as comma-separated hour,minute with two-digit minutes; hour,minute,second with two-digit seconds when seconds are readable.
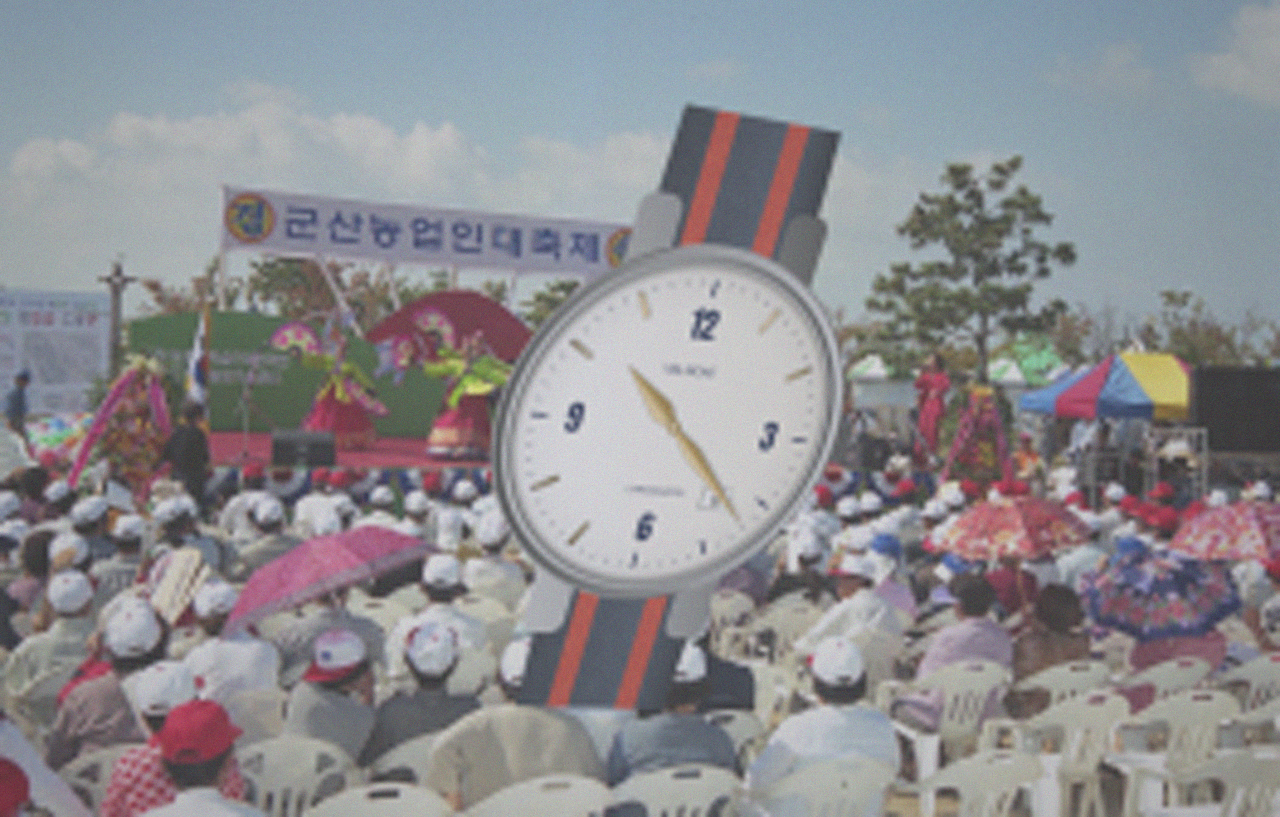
10,22
